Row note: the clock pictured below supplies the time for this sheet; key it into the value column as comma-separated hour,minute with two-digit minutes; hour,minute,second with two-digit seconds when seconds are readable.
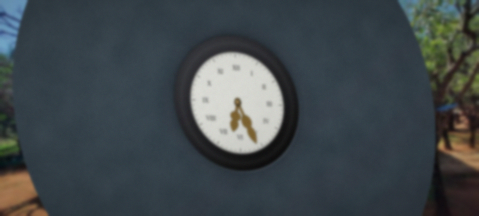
6,26
